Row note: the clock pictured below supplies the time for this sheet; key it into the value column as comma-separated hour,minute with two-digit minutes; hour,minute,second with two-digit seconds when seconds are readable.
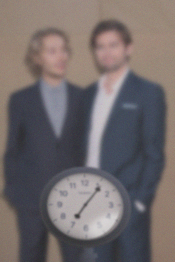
7,06
